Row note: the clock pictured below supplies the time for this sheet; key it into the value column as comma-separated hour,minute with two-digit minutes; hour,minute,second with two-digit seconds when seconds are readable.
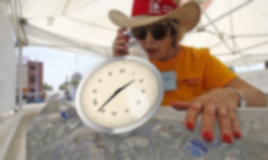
1,36
